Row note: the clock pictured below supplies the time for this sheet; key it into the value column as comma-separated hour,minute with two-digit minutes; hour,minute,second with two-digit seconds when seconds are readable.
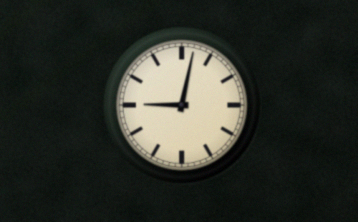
9,02
